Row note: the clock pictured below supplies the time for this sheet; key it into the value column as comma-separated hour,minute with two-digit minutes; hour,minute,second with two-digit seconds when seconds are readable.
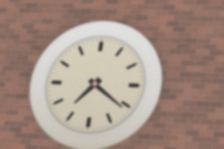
7,21
